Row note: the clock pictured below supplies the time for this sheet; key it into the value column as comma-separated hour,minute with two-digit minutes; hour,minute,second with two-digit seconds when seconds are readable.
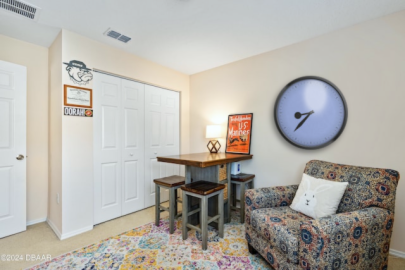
8,37
